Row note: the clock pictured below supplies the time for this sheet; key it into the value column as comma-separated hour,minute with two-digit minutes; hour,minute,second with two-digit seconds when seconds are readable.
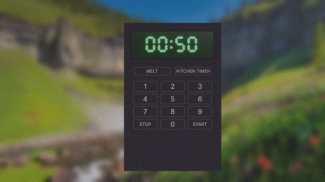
0,50
